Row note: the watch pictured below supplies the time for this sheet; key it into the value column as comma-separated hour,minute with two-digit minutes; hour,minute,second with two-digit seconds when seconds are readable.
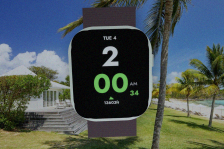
2,00,34
